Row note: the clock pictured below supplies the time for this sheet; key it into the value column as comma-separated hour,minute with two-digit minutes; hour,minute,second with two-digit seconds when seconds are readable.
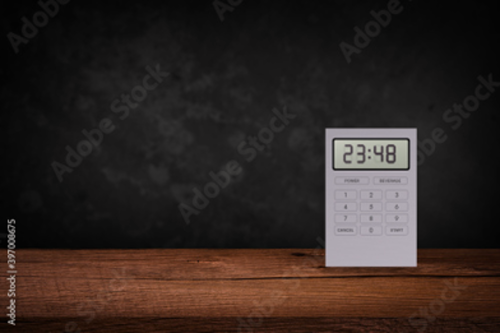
23,48
